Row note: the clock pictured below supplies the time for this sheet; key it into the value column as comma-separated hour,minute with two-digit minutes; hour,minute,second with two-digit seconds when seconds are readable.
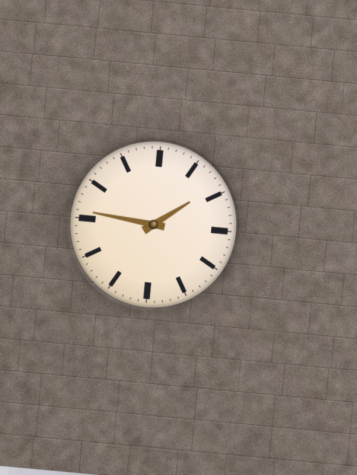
1,46
